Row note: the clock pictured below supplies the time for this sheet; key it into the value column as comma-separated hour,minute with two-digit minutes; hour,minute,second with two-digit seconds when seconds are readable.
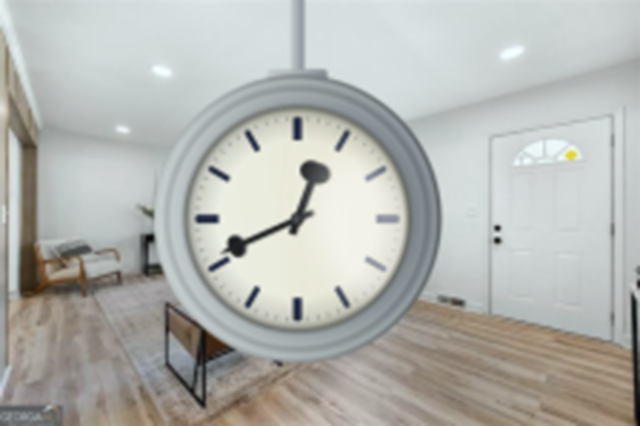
12,41
